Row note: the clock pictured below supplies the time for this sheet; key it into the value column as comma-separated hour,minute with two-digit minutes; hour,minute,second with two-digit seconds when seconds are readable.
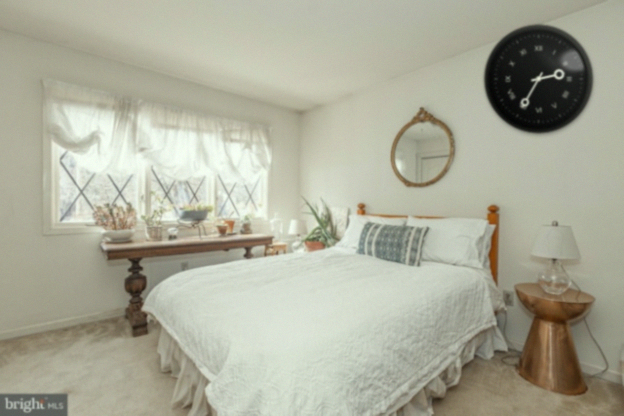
2,35
